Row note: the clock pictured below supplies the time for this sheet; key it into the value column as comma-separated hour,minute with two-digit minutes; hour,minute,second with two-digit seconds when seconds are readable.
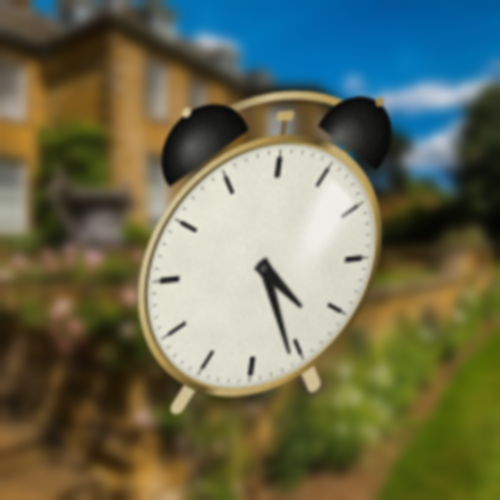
4,26
